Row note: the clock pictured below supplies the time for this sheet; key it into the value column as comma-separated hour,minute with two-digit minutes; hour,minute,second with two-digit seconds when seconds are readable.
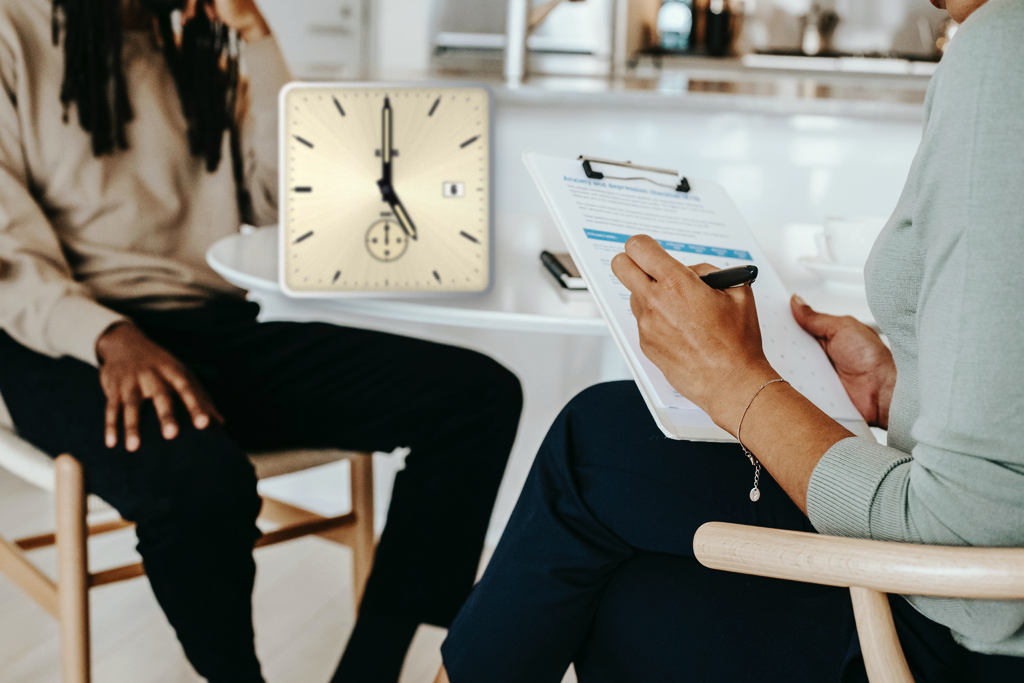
5,00
